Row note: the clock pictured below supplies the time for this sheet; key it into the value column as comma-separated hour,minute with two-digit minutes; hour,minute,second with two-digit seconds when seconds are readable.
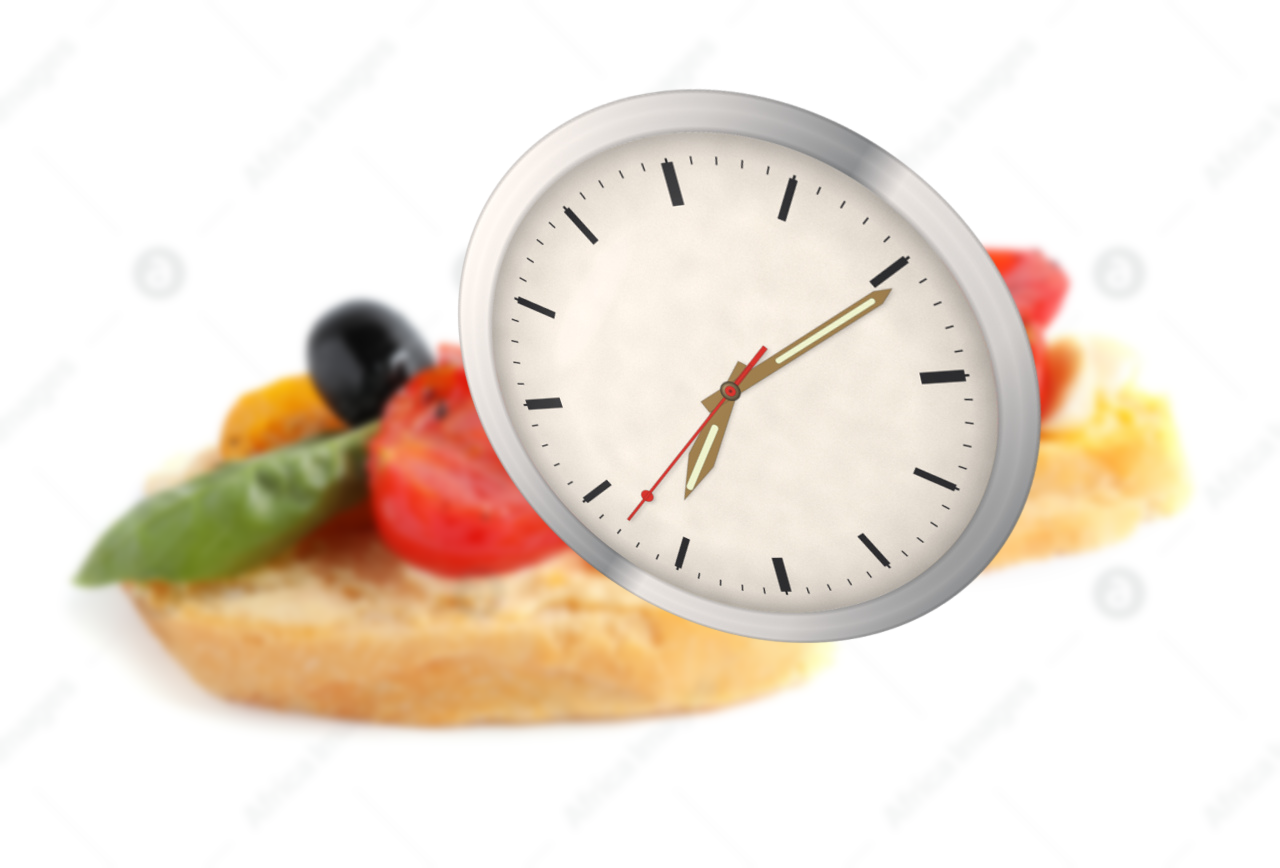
7,10,38
